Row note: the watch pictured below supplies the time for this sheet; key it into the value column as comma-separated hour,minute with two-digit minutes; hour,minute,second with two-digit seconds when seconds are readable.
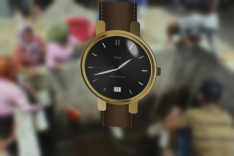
1,42
